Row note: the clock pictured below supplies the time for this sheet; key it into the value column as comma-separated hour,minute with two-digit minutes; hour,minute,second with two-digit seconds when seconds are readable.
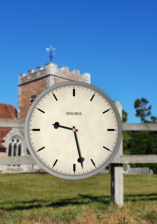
9,28
